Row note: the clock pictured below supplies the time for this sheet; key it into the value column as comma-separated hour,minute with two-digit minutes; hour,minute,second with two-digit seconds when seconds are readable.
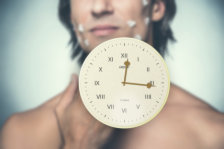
12,16
